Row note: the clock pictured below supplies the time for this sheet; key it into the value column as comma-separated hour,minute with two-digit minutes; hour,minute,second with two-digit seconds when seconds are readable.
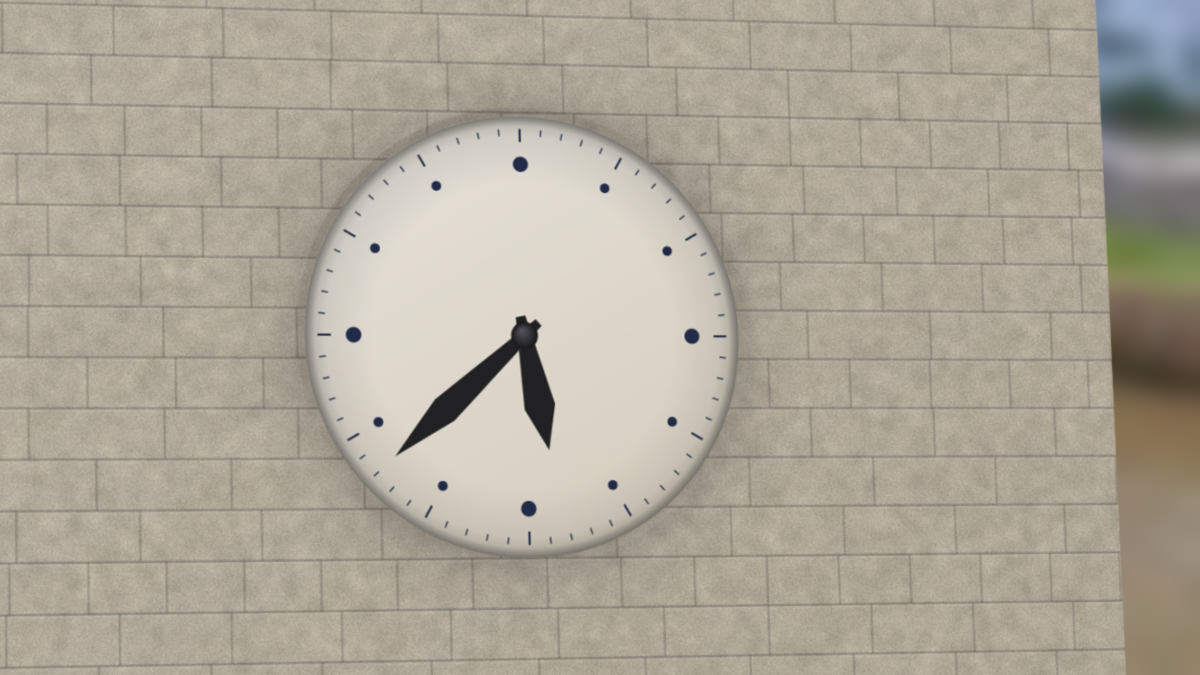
5,38
